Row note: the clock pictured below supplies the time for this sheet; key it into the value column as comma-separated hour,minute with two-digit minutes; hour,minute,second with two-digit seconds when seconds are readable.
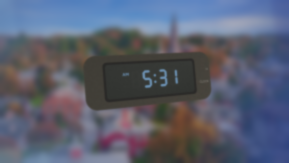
5,31
